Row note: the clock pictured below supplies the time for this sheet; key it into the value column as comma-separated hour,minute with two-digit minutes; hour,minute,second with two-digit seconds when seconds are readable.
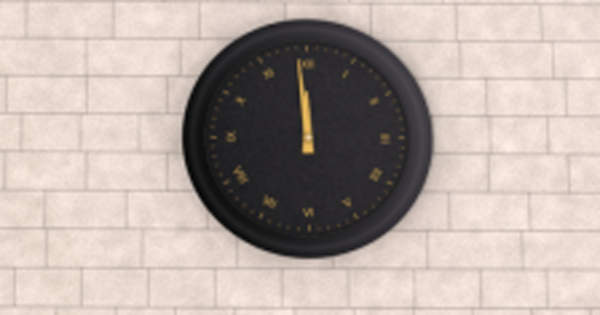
11,59
